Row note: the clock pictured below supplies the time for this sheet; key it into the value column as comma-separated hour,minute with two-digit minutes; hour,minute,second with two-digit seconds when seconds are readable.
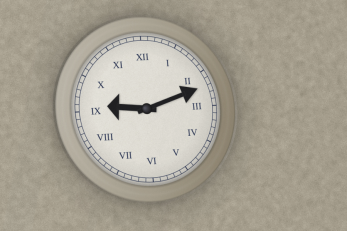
9,12
